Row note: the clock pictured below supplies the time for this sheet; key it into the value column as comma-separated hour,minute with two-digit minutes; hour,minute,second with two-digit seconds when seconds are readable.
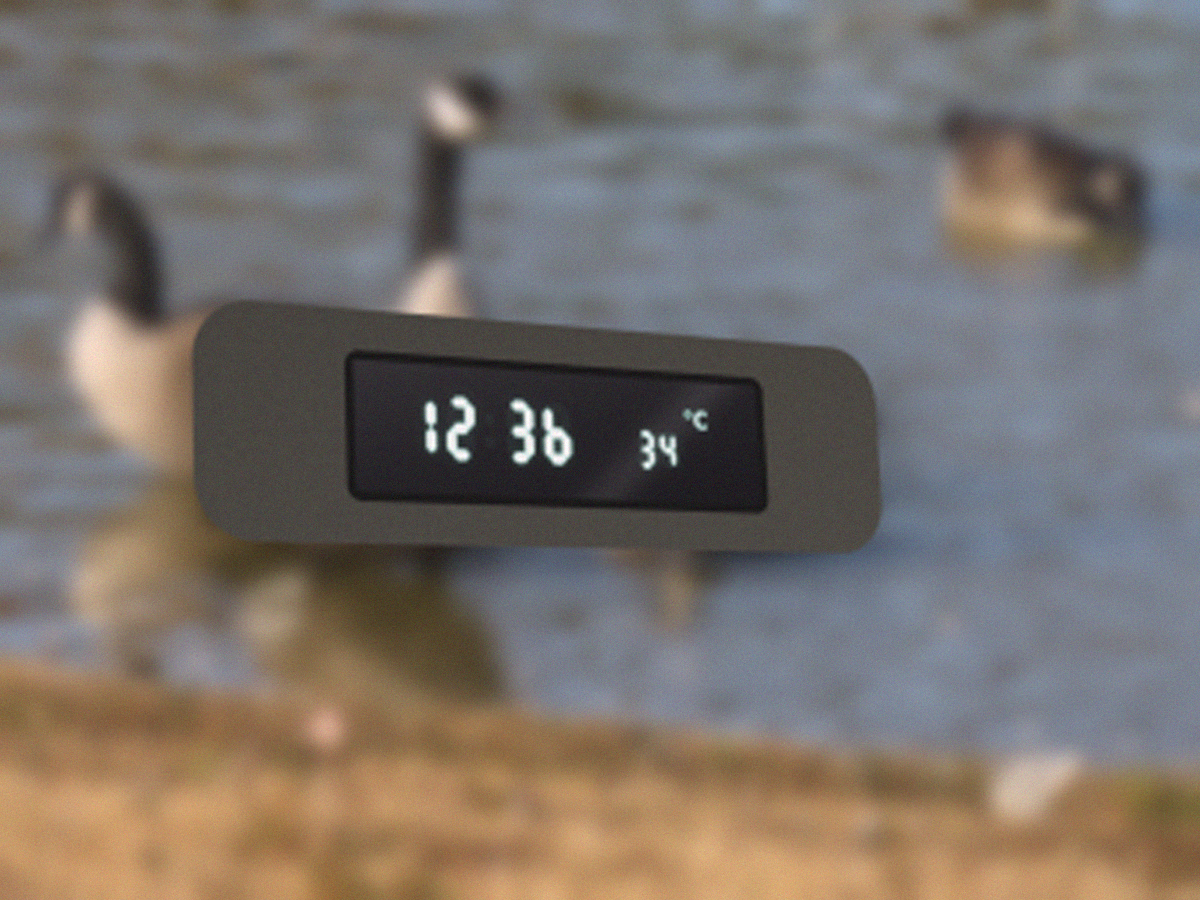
12,36
